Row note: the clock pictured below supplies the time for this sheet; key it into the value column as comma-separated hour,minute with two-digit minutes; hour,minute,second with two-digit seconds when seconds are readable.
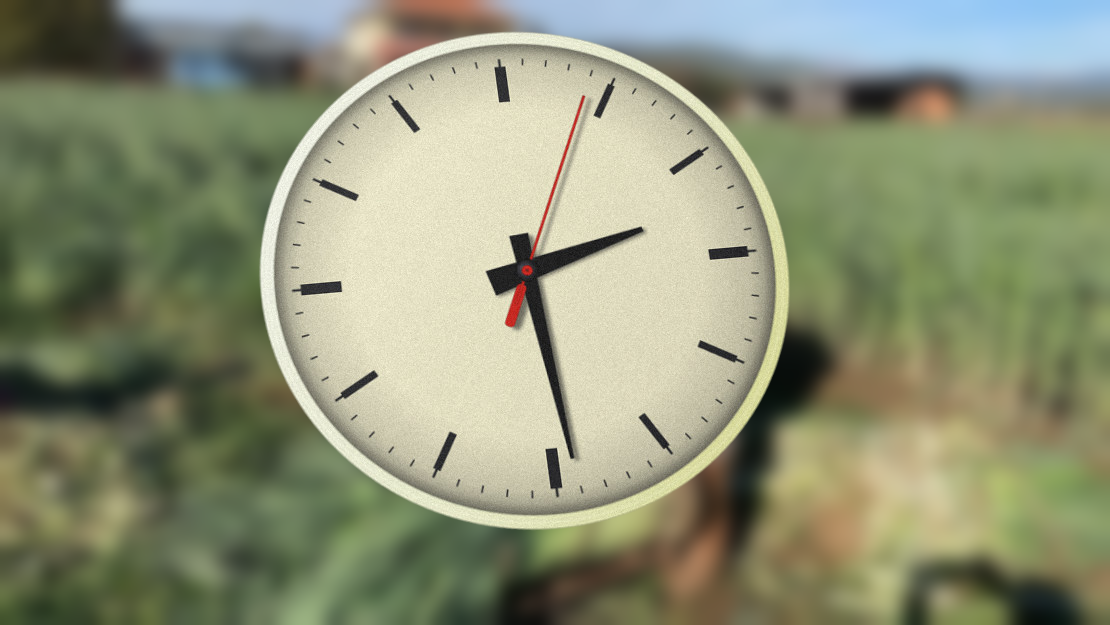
2,29,04
